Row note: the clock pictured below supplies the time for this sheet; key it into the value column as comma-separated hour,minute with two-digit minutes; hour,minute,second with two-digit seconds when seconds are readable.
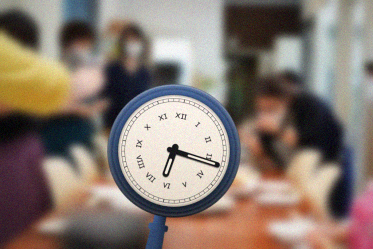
6,16
